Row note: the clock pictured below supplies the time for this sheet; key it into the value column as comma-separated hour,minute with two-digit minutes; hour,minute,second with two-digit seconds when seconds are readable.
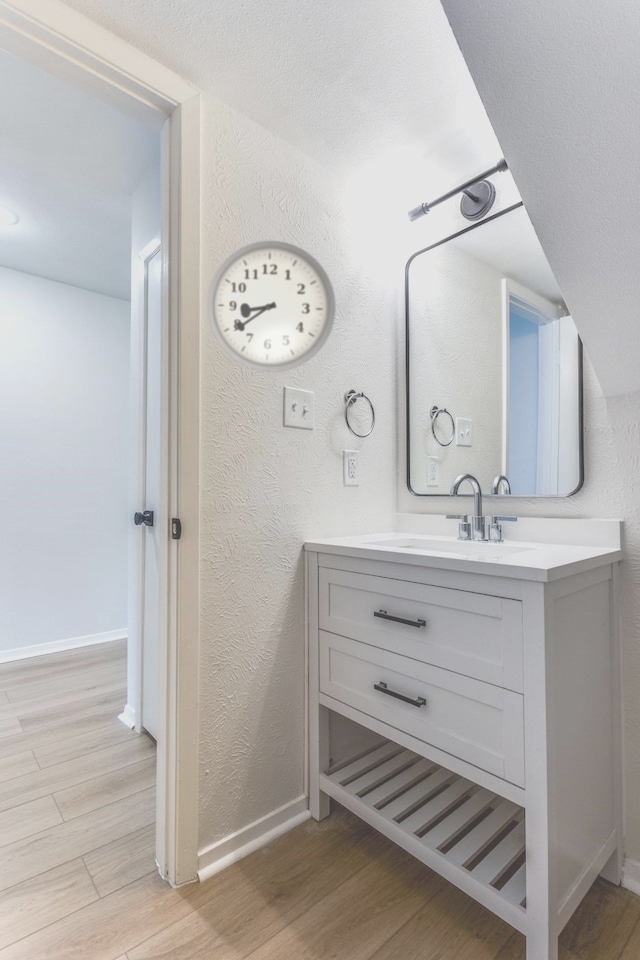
8,39
